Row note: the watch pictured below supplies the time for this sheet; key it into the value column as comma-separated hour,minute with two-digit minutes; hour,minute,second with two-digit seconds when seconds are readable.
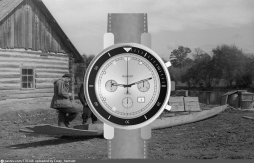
9,12
